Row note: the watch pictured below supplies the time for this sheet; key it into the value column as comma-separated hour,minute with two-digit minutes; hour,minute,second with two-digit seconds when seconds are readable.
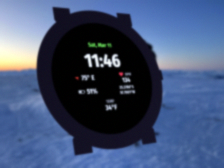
11,46
